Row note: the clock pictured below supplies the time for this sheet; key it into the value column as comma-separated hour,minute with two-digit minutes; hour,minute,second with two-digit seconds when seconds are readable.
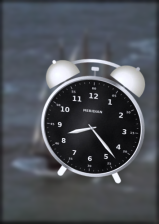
8,23
